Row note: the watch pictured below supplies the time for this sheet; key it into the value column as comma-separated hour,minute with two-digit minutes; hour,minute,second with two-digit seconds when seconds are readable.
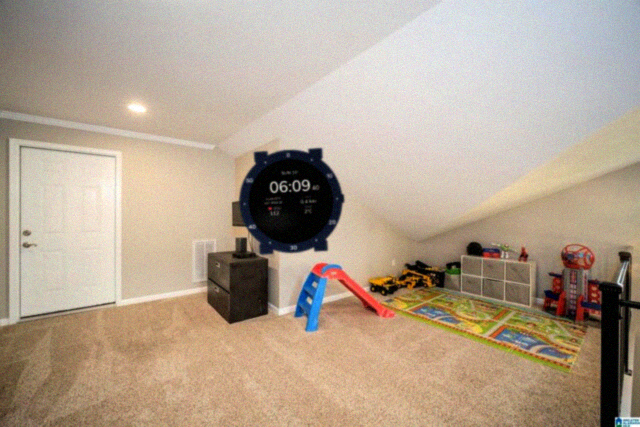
6,09
